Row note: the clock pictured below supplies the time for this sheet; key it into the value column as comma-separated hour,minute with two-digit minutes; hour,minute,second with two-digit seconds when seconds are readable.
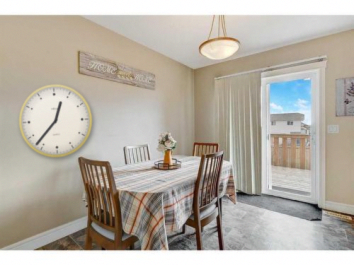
12,37
